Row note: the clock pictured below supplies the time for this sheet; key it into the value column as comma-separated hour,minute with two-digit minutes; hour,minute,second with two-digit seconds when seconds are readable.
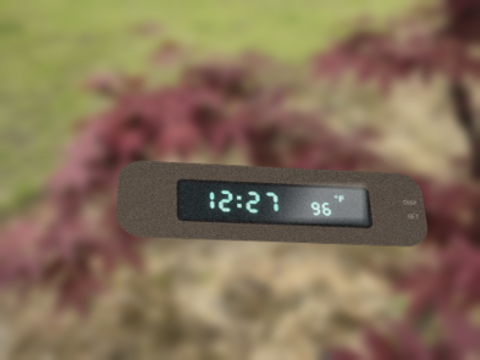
12,27
